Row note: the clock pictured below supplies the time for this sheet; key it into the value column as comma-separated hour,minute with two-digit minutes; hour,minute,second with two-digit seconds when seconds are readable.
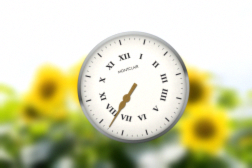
7,38
